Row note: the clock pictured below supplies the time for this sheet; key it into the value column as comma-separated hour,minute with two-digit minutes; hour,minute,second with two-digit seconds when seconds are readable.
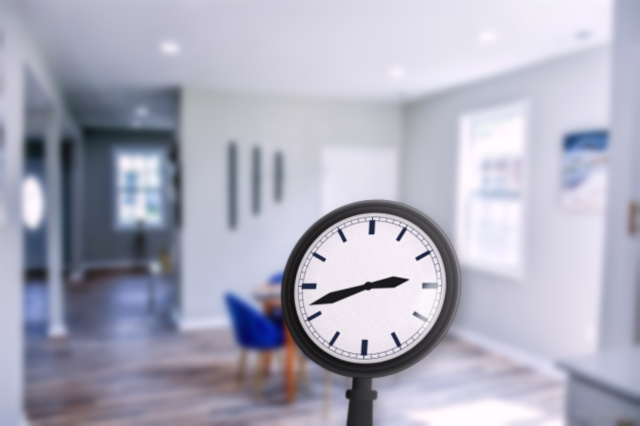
2,42
